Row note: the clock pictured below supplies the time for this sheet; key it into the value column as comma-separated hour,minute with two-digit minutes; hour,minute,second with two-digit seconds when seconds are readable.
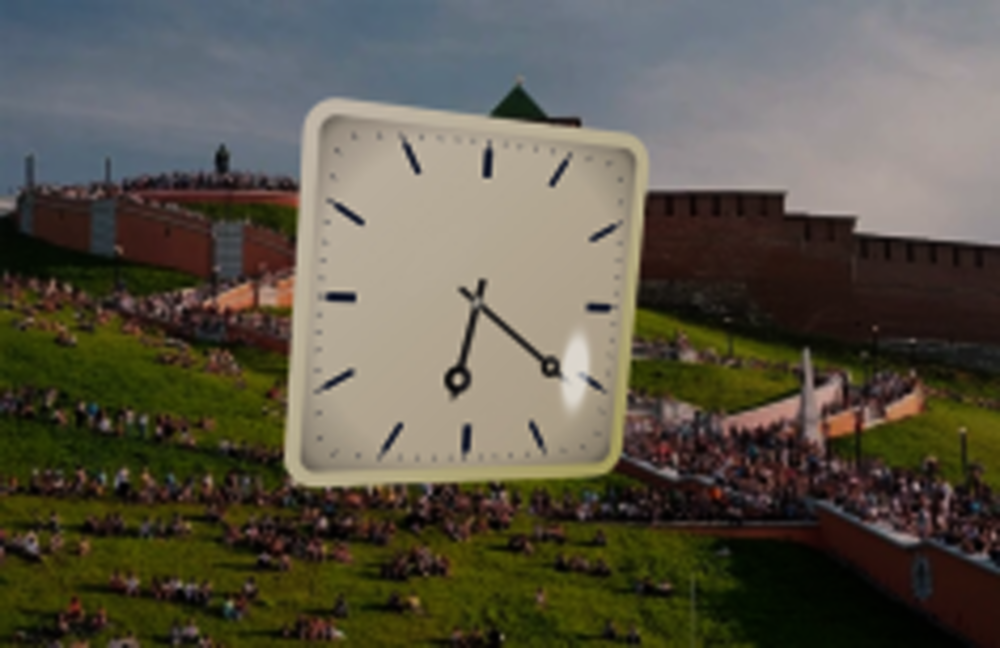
6,21
